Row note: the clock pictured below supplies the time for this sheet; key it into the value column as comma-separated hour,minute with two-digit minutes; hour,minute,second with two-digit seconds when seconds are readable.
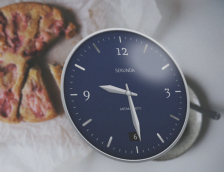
9,29
